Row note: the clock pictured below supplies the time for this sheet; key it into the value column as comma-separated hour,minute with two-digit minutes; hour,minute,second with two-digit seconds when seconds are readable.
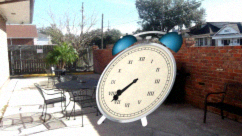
7,37
